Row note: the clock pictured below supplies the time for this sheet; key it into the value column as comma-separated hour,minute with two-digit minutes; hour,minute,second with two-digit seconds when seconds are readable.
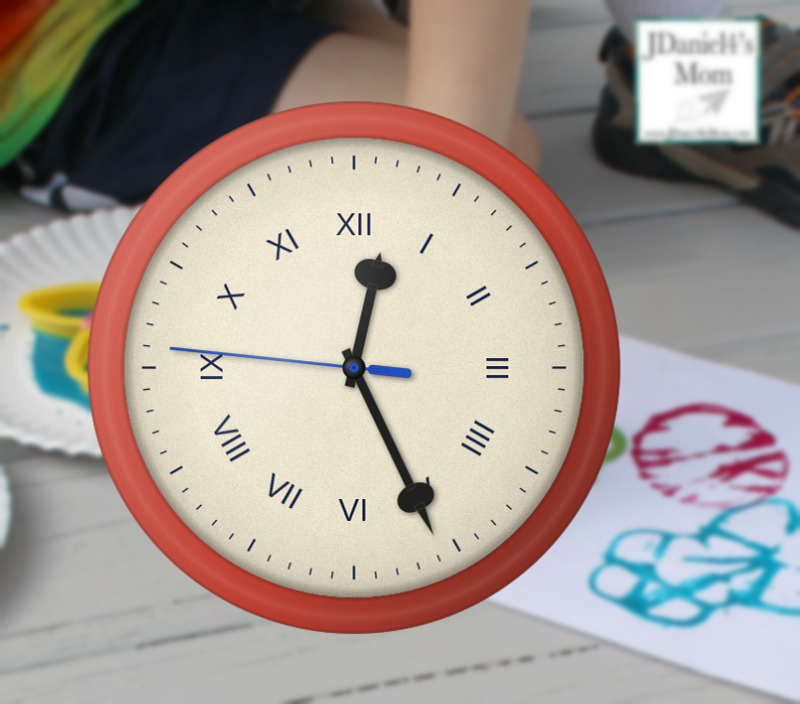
12,25,46
